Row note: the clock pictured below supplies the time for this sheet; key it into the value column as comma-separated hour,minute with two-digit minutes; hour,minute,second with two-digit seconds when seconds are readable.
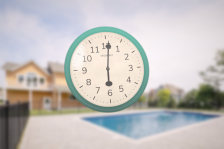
6,01
